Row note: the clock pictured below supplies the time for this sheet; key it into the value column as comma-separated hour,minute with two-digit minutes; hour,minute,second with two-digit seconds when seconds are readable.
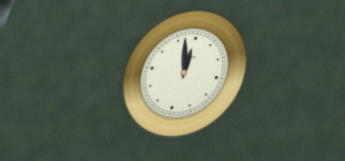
11,57
